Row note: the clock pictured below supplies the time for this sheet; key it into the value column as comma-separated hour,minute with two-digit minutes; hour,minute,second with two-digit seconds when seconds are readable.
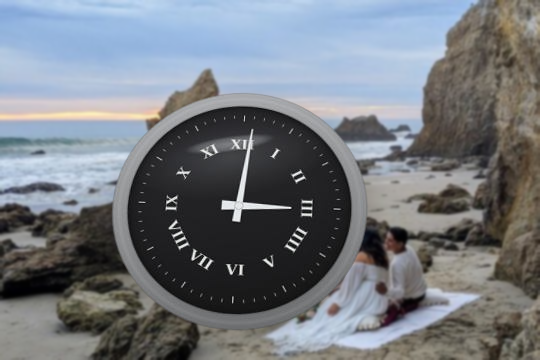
3,01
